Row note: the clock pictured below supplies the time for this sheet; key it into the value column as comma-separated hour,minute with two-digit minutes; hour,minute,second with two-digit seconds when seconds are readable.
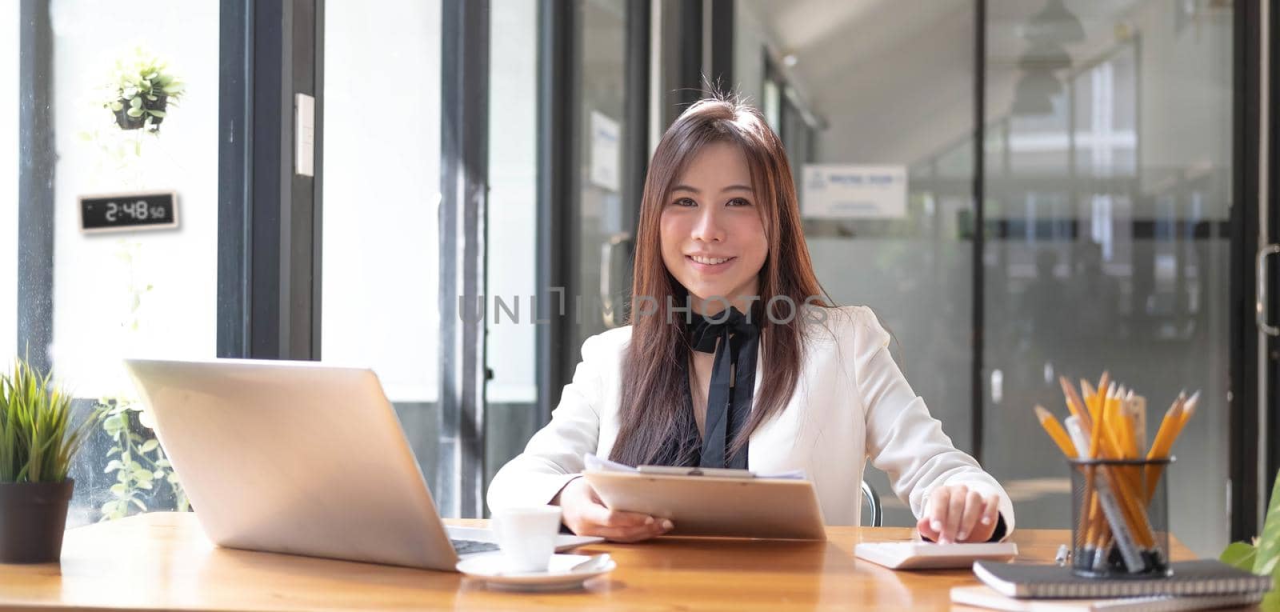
2,48
